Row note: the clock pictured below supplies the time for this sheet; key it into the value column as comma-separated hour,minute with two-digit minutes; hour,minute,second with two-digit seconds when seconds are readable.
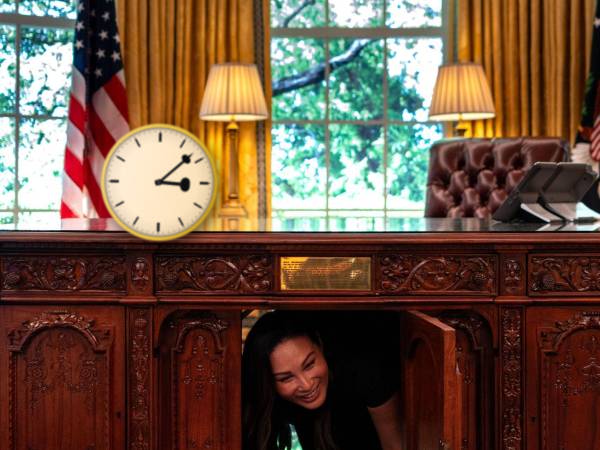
3,08
